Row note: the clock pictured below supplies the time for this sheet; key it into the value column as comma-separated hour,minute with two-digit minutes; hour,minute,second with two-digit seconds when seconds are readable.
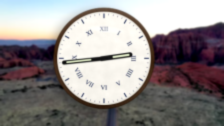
2,44
